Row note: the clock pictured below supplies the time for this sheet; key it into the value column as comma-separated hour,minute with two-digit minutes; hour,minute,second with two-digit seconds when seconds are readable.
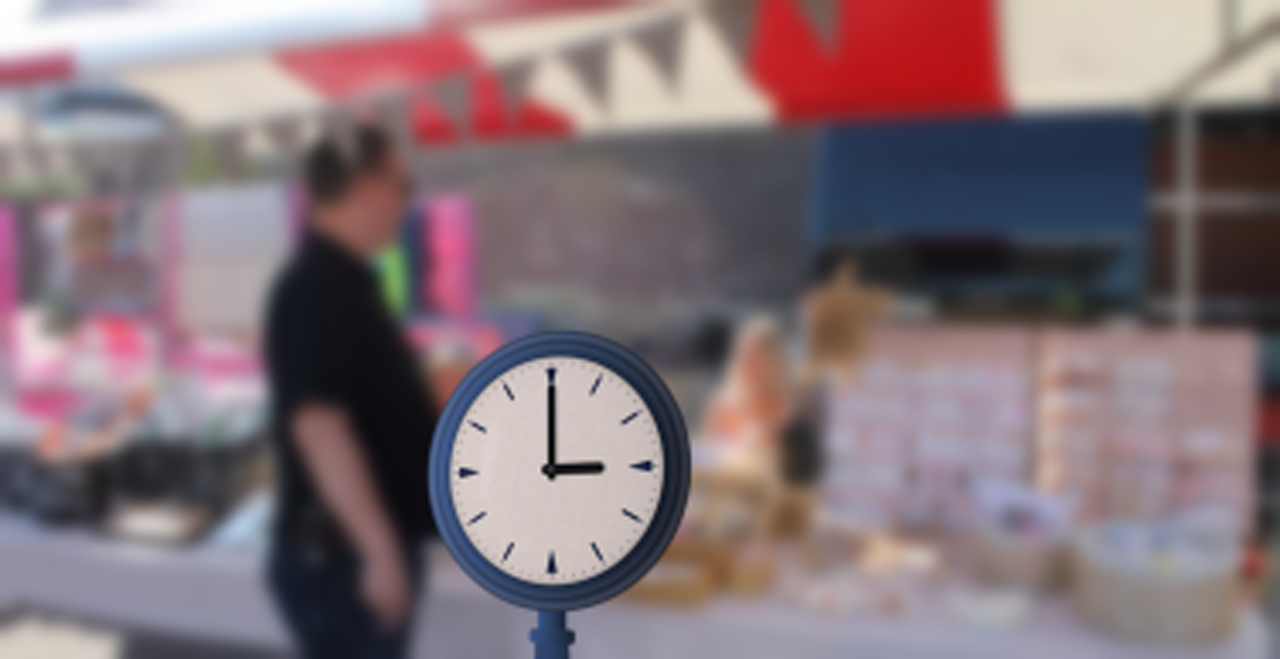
3,00
